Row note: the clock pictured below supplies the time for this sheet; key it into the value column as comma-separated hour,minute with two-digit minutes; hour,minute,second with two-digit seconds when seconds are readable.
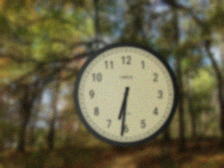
6,31
